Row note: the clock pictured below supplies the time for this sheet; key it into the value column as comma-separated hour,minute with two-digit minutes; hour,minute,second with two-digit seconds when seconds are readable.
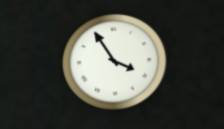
3,55
